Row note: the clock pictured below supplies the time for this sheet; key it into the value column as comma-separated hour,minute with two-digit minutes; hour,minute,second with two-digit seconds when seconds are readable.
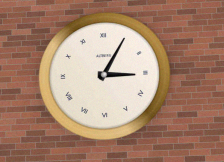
3,05
